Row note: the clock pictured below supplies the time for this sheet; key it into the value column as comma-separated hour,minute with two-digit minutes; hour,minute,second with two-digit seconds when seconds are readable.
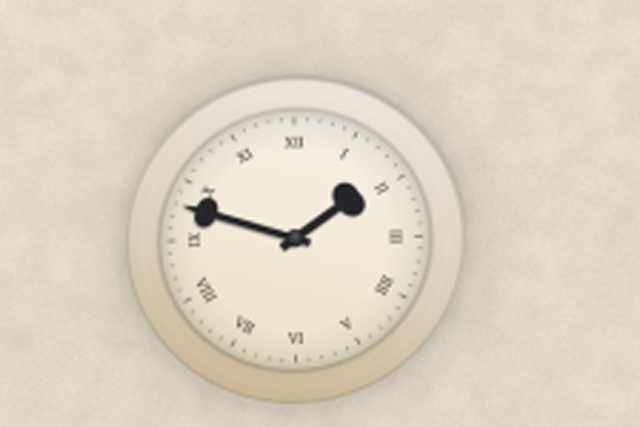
1,48
